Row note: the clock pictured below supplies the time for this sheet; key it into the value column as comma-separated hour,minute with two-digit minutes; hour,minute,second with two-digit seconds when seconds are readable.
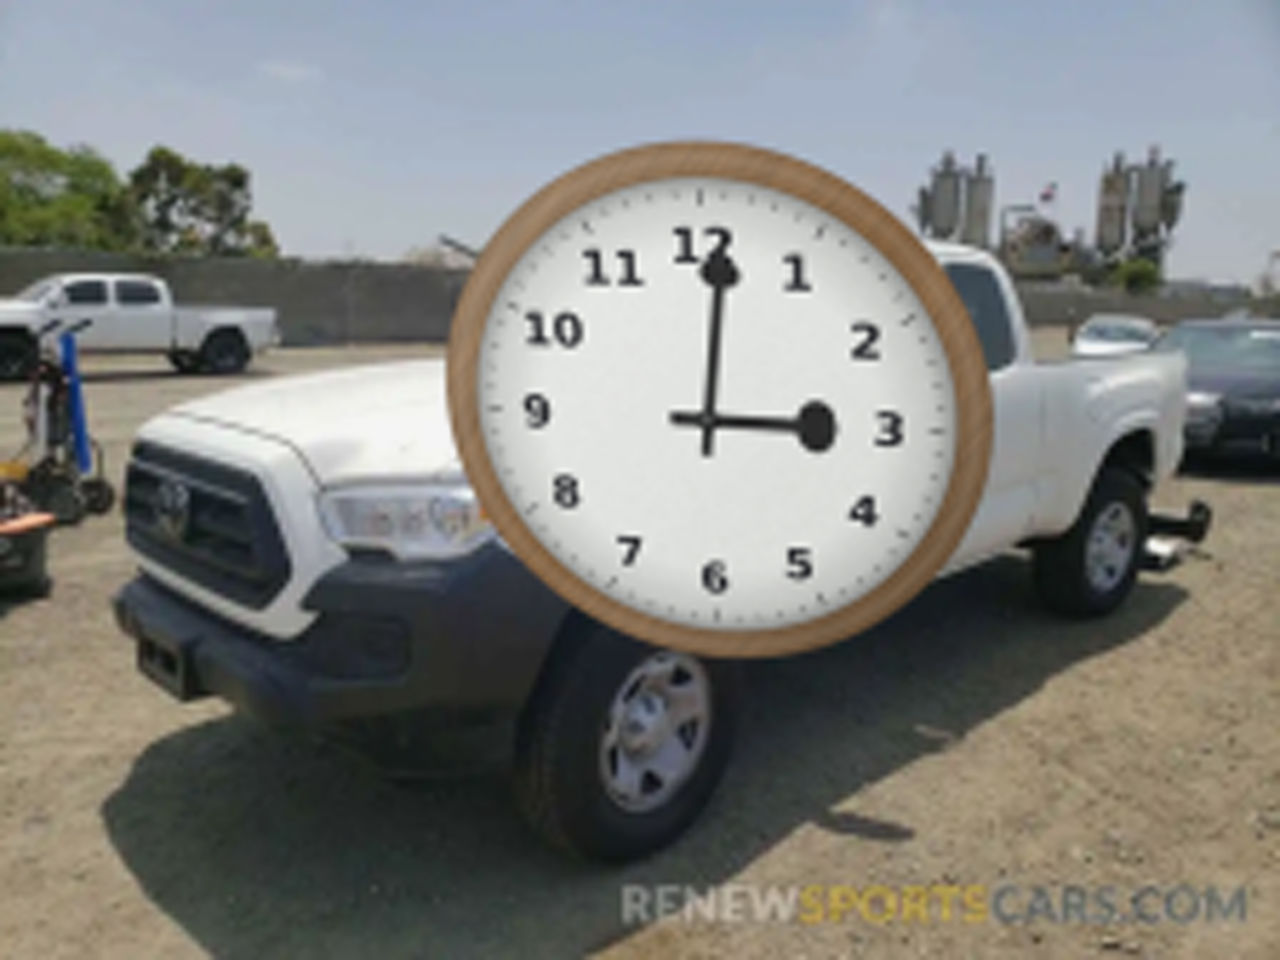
3,01
